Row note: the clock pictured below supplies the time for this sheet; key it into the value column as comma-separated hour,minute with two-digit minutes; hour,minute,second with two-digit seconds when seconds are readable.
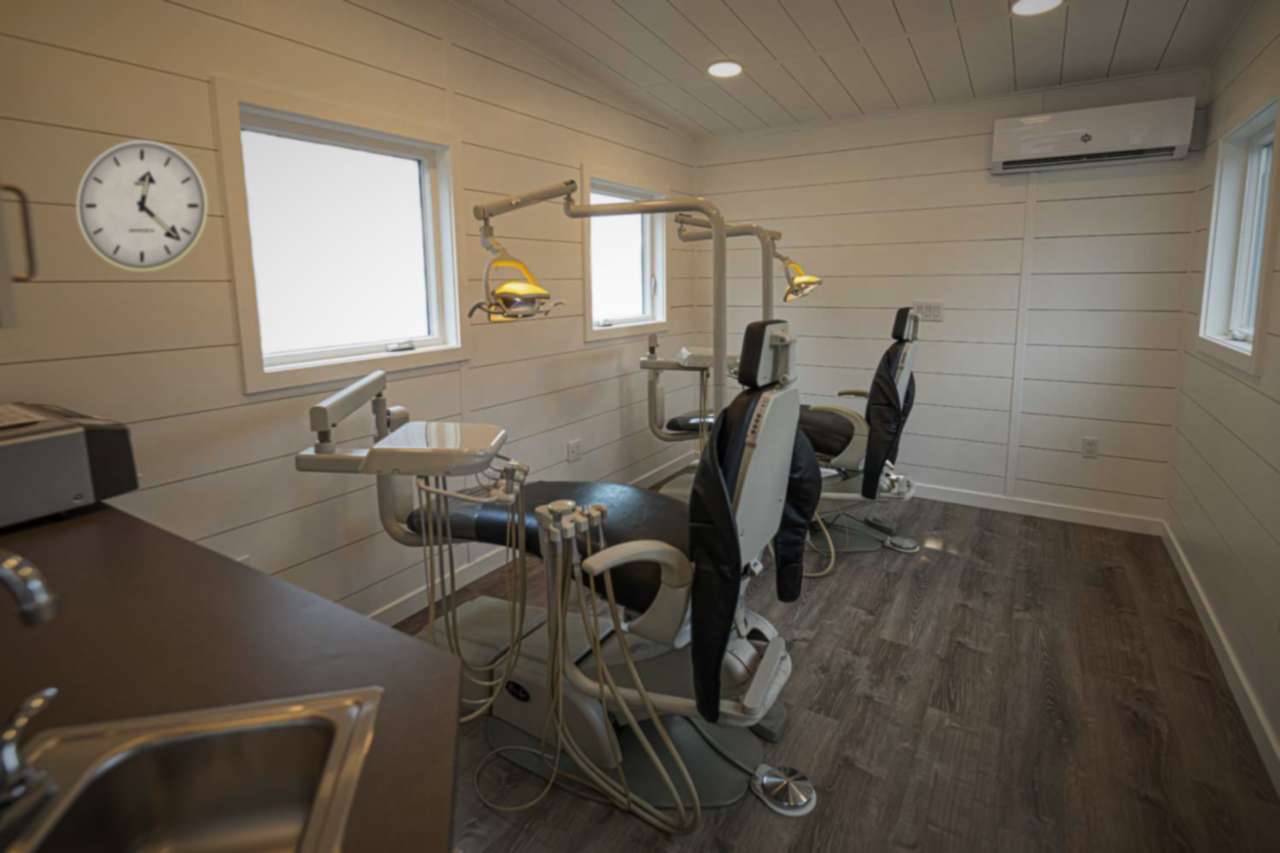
12,22
